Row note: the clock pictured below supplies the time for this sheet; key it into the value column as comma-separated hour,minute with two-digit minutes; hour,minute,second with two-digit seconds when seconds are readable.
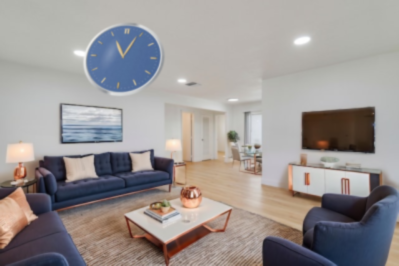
11,04
